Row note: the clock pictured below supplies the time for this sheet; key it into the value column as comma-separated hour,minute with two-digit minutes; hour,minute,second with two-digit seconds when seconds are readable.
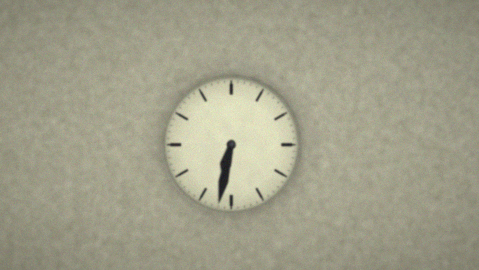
6,32
